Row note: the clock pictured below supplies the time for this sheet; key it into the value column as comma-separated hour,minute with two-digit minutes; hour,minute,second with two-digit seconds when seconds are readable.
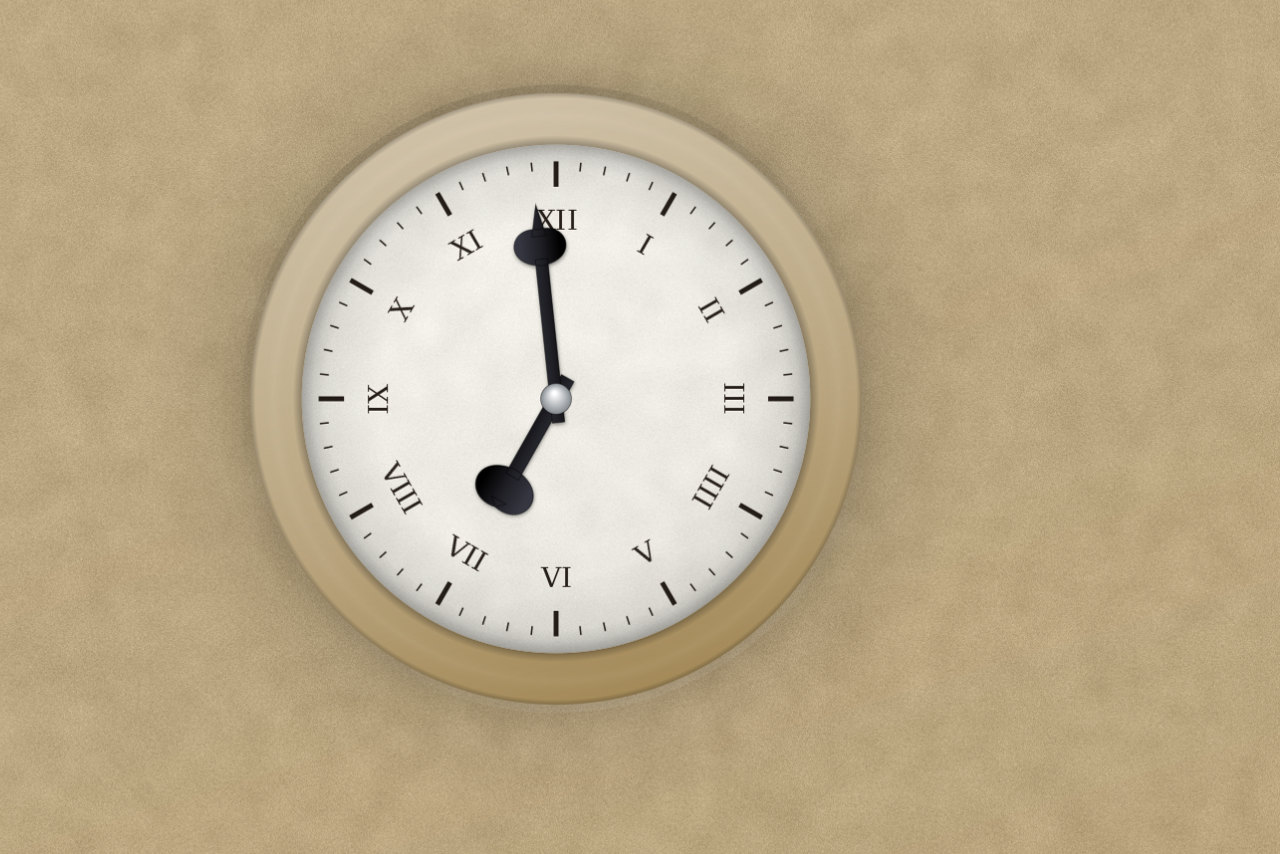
6,59
